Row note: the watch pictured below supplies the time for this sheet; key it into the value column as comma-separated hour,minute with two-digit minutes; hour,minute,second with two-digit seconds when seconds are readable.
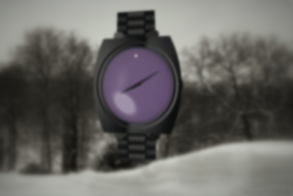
8,10
